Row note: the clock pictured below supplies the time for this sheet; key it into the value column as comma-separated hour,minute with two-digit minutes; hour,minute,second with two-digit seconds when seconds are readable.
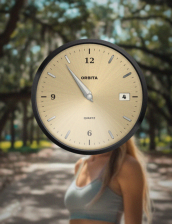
10,54
